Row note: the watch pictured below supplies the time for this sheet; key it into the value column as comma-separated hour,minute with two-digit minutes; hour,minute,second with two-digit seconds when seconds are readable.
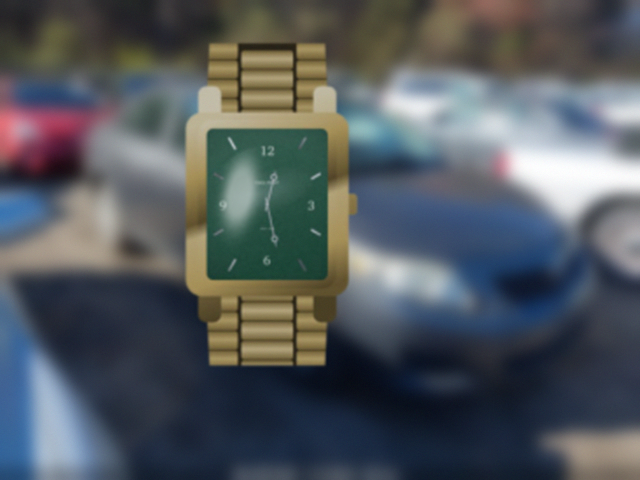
12,28
